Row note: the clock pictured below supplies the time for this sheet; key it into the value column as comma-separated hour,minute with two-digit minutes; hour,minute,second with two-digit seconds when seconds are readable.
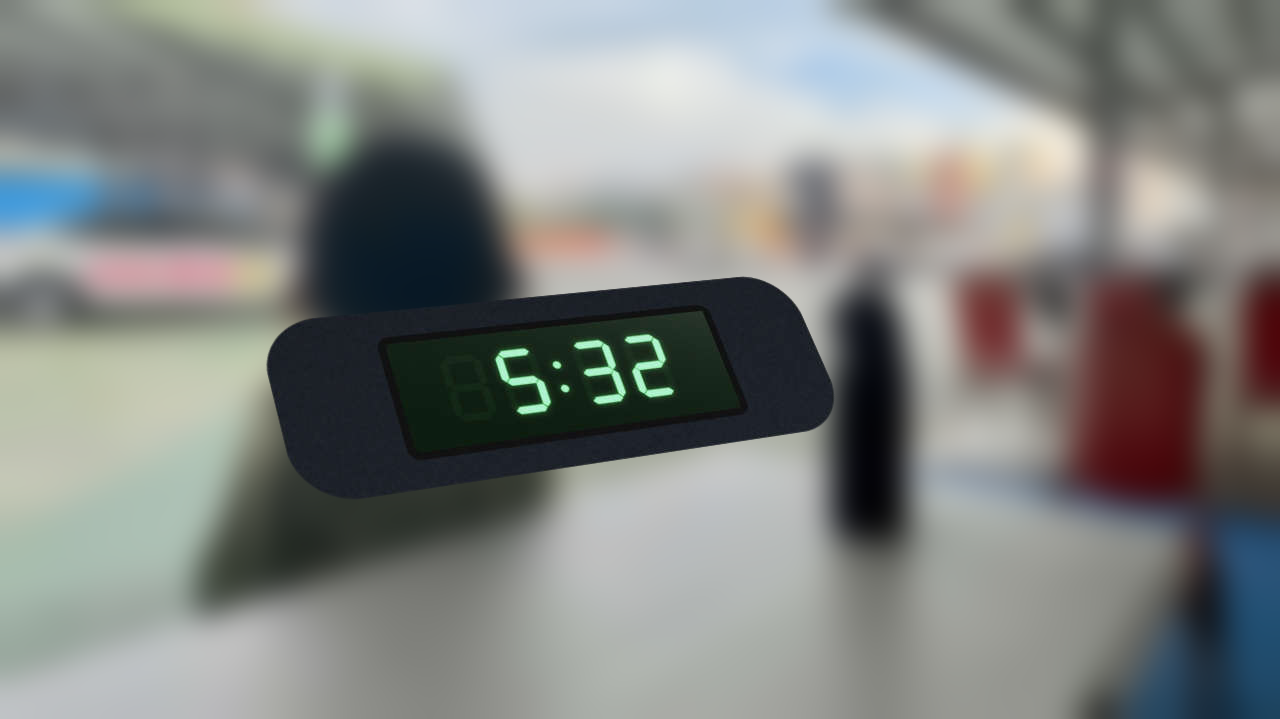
5,32
